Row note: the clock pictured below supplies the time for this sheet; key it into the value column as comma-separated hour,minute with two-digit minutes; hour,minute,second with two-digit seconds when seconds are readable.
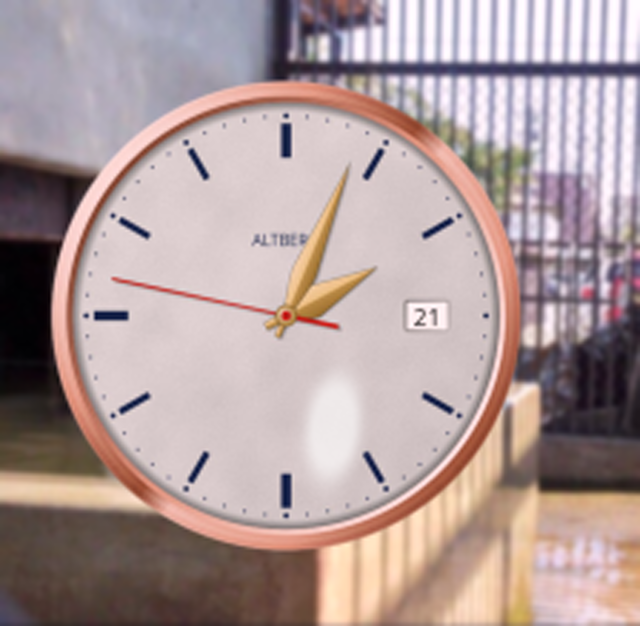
2,03,47
